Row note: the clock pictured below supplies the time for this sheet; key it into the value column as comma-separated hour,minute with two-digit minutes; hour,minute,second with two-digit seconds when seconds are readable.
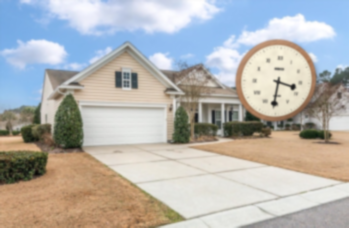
3,31
